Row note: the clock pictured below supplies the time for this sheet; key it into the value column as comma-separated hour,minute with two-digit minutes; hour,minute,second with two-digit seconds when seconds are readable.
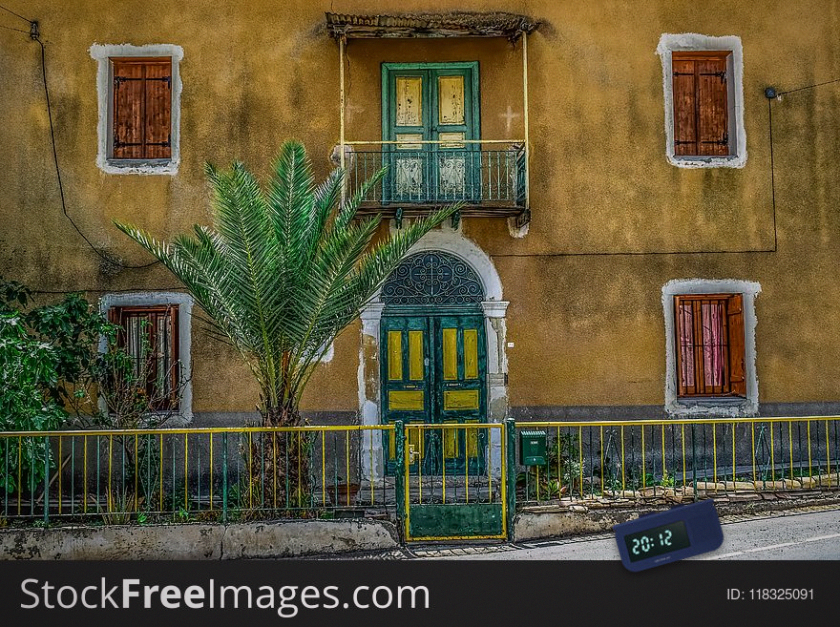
20,12
